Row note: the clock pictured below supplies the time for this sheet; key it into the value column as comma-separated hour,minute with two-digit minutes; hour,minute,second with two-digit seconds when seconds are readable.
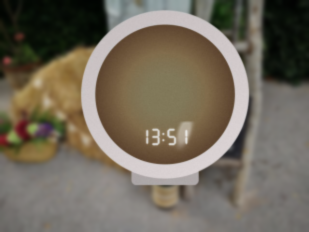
13,51
